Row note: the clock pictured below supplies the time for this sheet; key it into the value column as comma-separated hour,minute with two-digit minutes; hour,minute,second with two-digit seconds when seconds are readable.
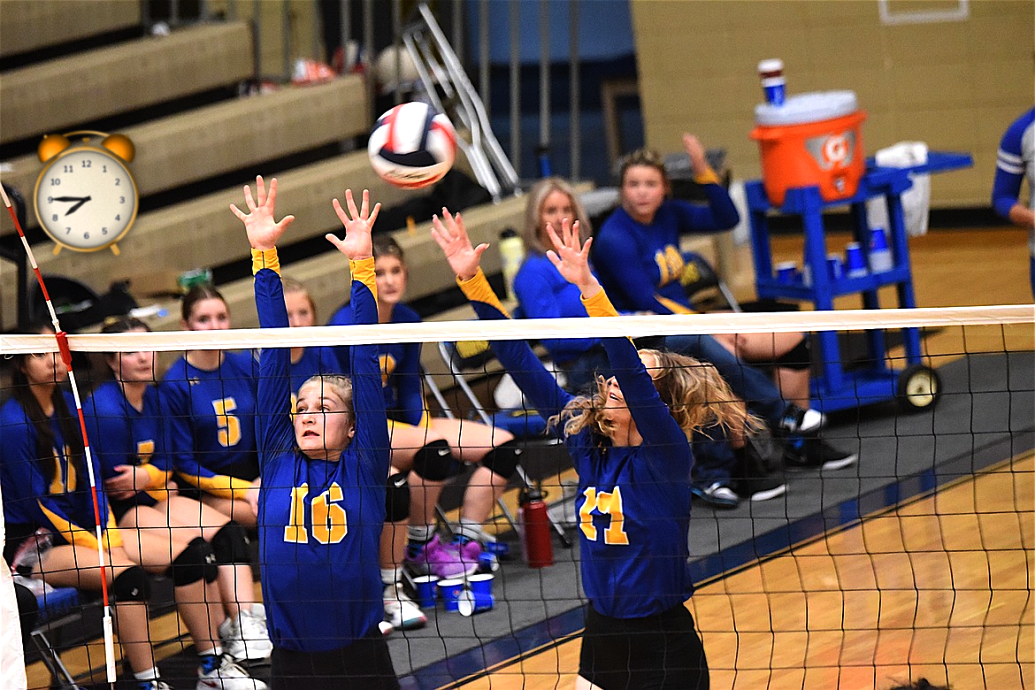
7,45
